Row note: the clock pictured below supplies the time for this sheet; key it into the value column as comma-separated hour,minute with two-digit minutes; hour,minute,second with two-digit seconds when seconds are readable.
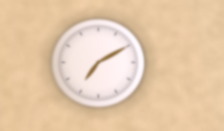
7,10
